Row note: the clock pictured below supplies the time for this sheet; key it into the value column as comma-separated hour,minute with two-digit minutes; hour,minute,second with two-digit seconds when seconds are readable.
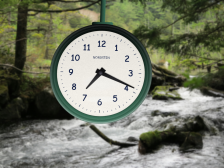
7,19
